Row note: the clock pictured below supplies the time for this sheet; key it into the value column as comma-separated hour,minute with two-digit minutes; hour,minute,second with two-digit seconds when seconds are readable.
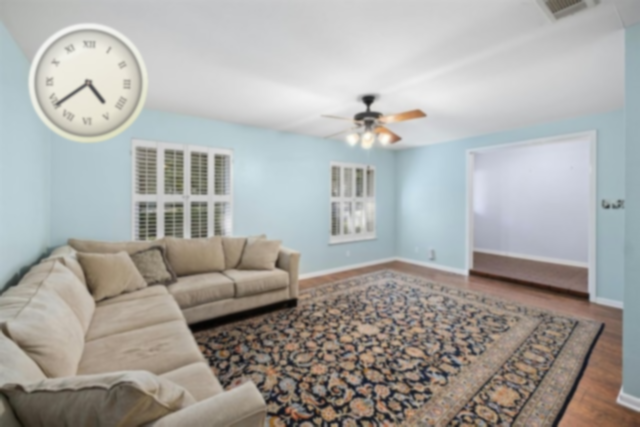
4,39
